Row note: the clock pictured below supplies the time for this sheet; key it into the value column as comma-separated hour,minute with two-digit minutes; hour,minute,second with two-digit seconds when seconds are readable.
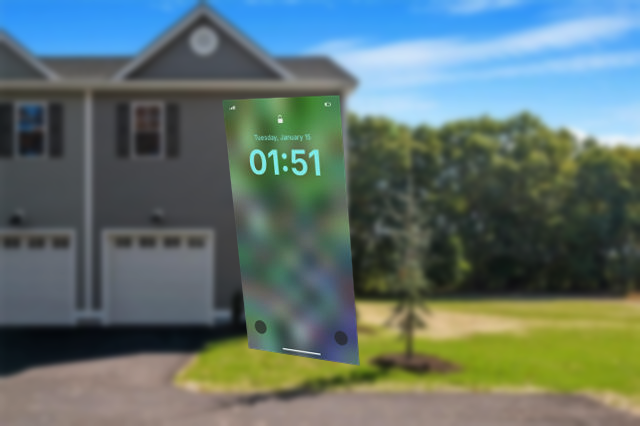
1,51
